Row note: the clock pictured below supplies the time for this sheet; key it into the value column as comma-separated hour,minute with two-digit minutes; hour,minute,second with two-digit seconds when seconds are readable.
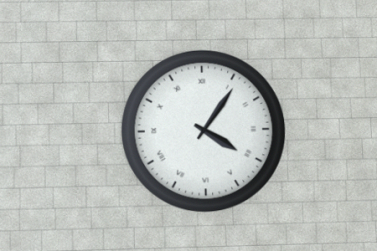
4,06
